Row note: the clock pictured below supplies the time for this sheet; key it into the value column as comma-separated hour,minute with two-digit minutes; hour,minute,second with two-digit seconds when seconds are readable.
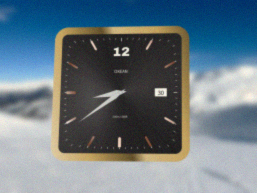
8,39
